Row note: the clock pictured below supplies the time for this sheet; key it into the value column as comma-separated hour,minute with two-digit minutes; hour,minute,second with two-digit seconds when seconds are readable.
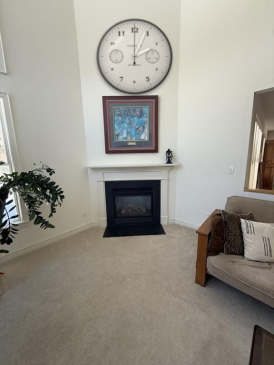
2,04
